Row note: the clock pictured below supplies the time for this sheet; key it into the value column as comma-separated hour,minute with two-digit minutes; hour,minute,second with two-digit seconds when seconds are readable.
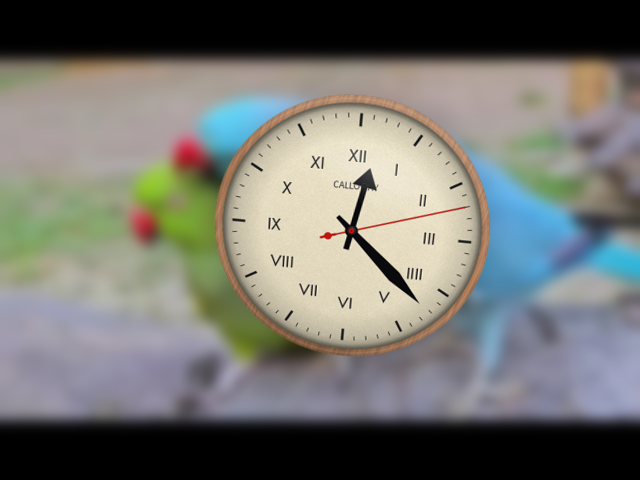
12,22,12
